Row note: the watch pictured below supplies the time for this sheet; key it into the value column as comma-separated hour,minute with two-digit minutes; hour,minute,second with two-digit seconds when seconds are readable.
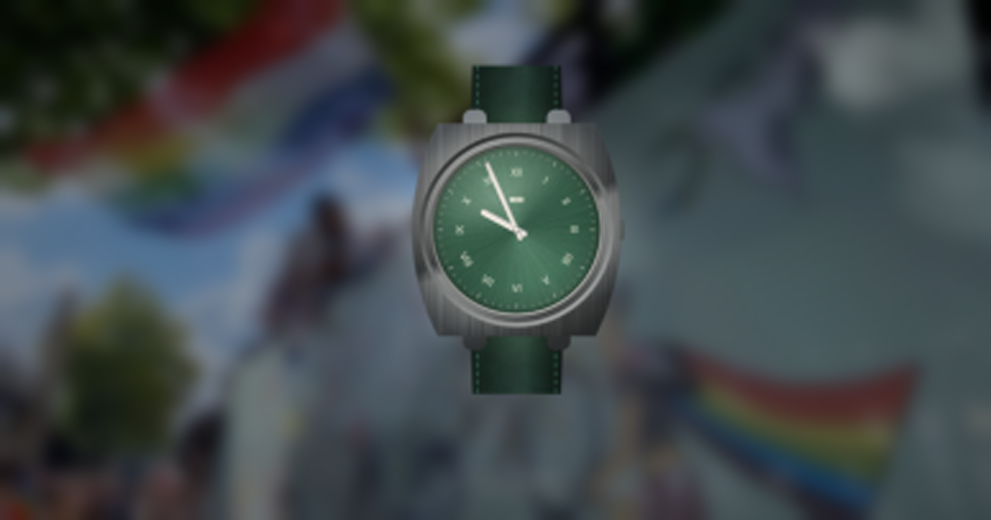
9,56
